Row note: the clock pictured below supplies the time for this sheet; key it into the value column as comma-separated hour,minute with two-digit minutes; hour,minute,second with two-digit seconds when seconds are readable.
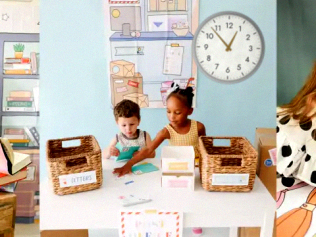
12,53
